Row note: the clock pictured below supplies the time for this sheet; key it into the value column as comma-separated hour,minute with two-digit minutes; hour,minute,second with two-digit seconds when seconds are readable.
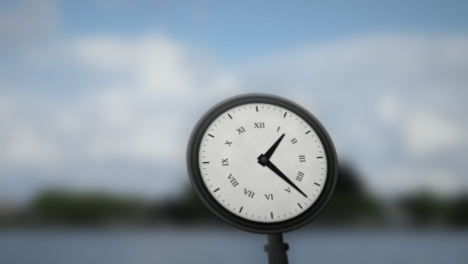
1,23
